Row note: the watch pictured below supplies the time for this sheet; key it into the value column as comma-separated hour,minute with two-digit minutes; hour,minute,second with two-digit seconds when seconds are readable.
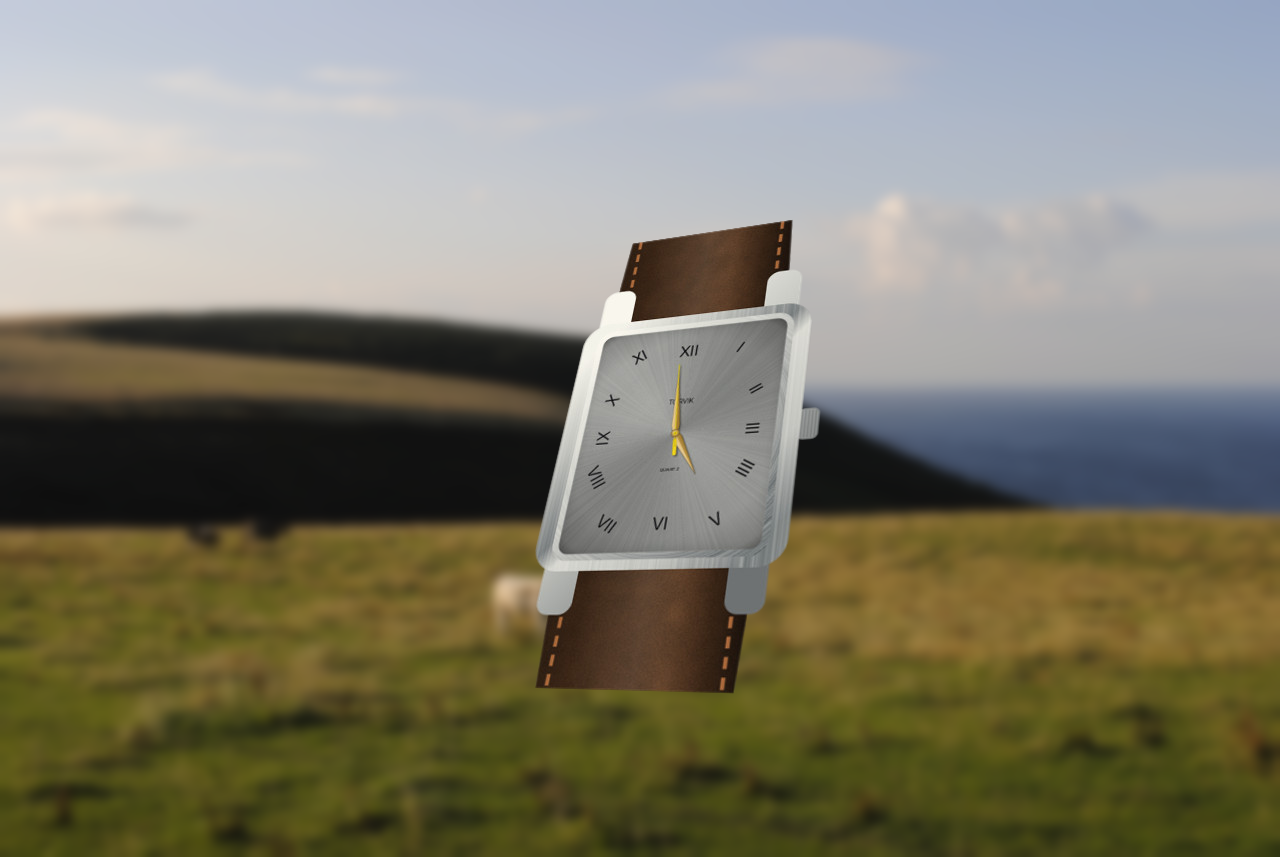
4,58,59
